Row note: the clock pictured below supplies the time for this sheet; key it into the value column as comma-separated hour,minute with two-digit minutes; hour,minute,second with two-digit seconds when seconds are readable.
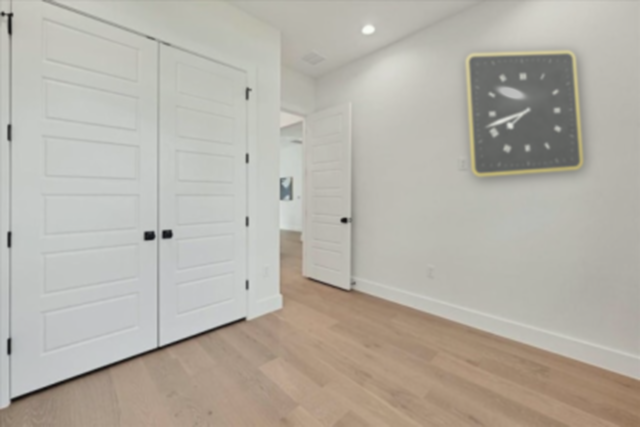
7,42
